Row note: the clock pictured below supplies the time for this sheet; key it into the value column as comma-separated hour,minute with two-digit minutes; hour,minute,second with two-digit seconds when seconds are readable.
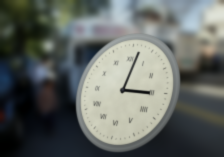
3,02
